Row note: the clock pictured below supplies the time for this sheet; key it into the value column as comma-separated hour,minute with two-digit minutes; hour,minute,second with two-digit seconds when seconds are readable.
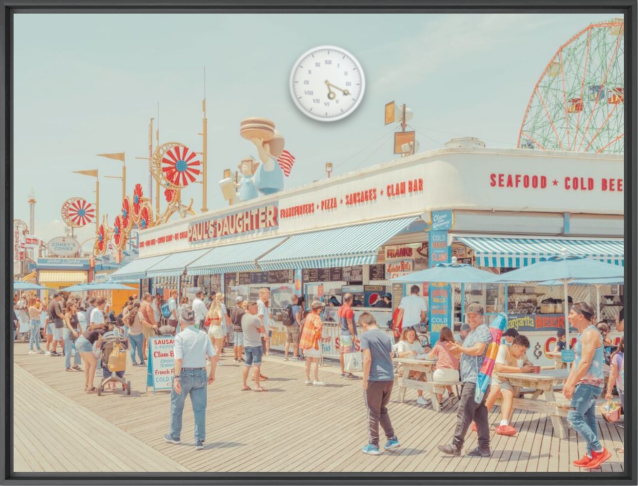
5,19
